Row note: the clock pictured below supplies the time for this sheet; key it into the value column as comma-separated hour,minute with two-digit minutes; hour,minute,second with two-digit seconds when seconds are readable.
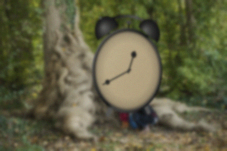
12,41
